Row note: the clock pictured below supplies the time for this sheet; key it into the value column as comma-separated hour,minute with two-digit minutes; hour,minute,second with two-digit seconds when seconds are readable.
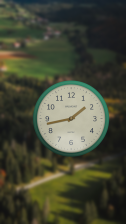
1,43
